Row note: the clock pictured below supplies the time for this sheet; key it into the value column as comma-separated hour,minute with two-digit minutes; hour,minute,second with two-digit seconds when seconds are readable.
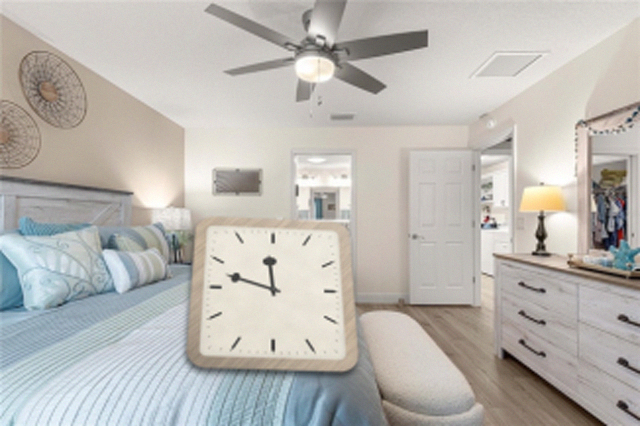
11,48
